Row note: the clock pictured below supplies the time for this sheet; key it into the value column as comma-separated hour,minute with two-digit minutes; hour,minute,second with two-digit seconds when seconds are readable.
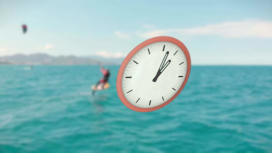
1,02
